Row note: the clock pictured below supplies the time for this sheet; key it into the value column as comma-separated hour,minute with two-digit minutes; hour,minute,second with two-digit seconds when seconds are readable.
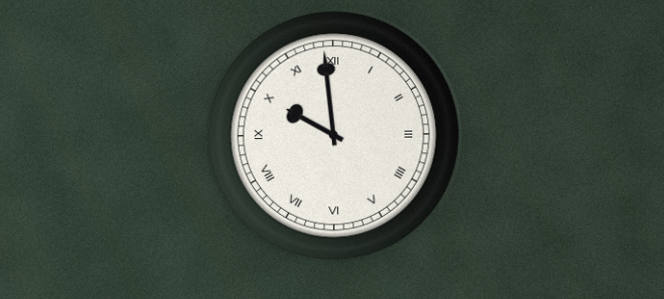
9,59
